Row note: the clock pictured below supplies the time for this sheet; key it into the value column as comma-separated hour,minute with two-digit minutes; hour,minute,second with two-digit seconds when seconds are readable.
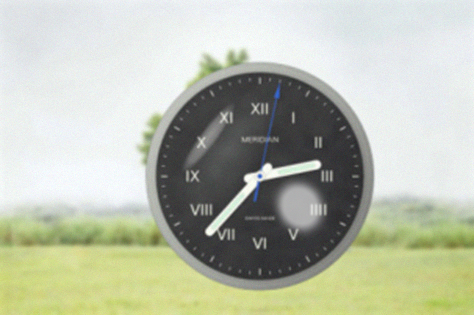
2,37,02
